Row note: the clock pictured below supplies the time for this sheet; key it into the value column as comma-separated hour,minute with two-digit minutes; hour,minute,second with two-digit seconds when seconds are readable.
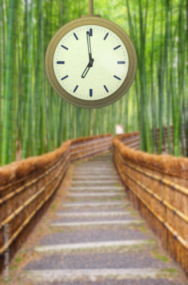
6,59
